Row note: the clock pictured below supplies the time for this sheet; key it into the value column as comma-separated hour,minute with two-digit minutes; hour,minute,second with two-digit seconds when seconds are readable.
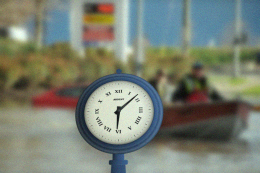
6,08
